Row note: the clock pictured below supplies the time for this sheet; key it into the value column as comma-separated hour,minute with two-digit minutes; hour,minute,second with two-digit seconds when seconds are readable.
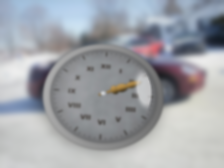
2,11
